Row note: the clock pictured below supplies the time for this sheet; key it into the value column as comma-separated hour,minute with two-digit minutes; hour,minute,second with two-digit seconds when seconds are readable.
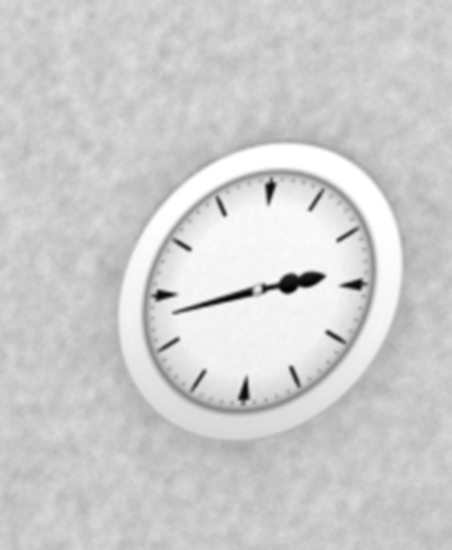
2,43
